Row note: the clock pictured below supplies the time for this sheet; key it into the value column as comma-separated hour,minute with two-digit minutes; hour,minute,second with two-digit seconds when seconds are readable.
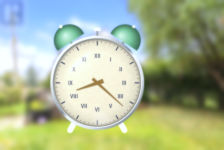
8,22
